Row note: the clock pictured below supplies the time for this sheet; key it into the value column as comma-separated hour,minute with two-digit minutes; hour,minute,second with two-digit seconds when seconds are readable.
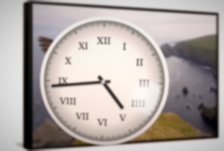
4,44
